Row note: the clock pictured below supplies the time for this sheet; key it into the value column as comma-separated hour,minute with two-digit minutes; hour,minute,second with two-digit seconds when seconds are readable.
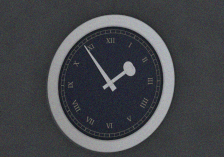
1,54
